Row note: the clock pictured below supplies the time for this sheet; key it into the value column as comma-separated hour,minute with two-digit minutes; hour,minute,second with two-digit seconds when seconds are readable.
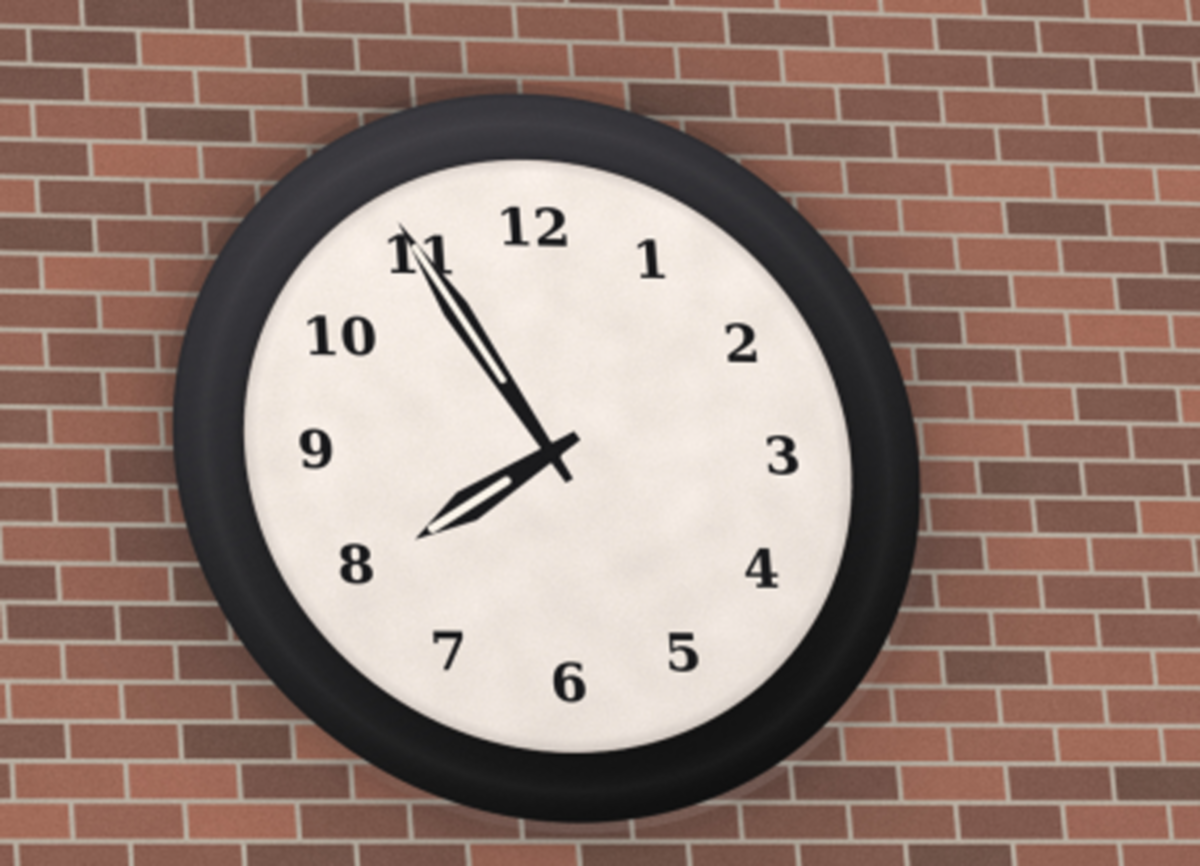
7,55
